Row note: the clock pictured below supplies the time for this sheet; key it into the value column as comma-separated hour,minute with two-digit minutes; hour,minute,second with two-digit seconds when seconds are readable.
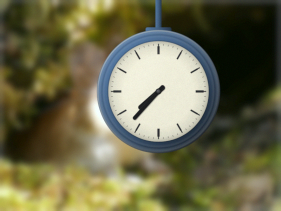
7,37
